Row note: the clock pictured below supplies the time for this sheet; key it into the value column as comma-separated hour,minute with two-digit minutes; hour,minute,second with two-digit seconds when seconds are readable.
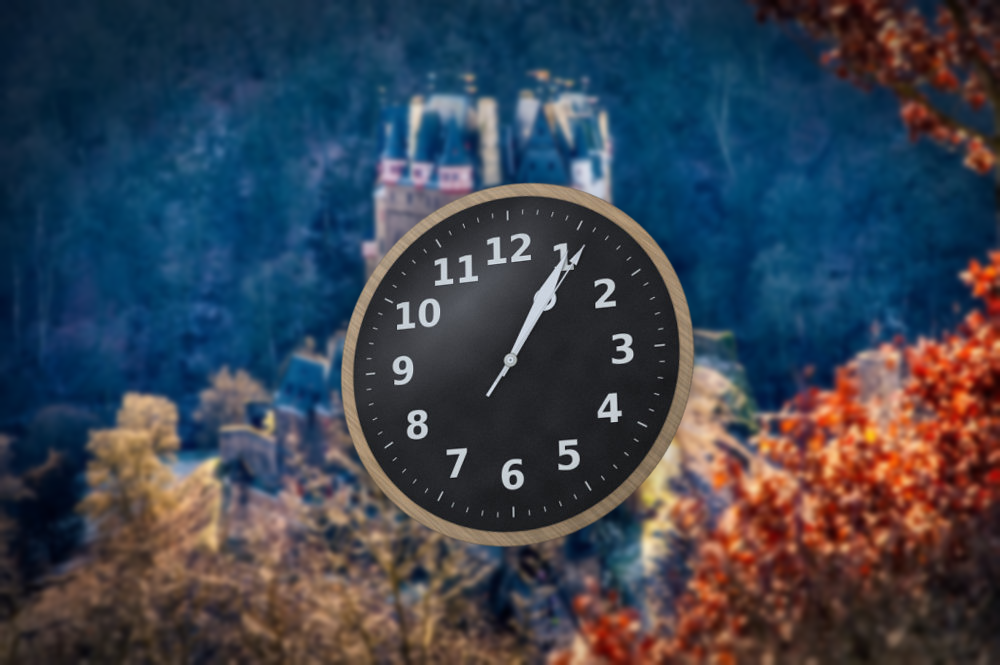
1,05,06
